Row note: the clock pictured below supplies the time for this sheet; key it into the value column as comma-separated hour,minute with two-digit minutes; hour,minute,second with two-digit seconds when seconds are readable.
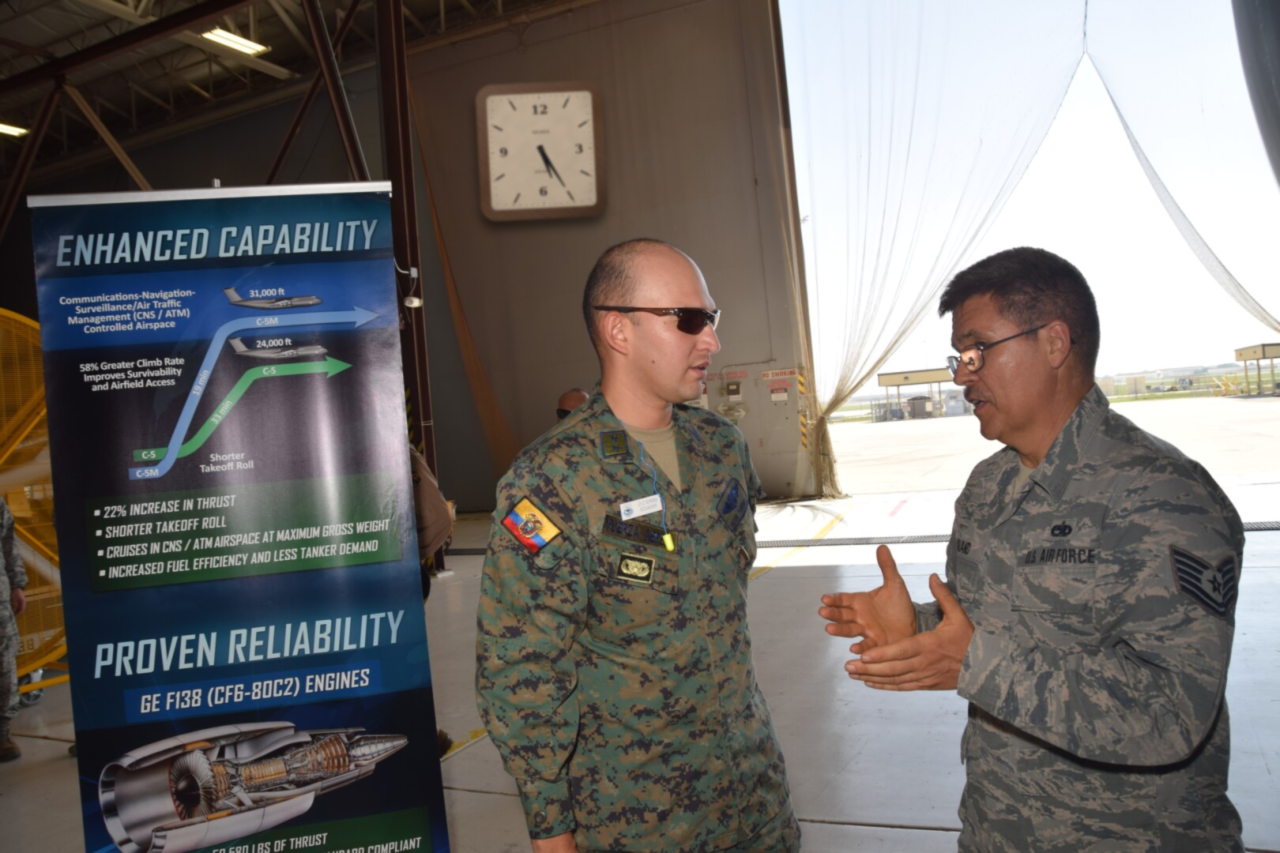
5,25
